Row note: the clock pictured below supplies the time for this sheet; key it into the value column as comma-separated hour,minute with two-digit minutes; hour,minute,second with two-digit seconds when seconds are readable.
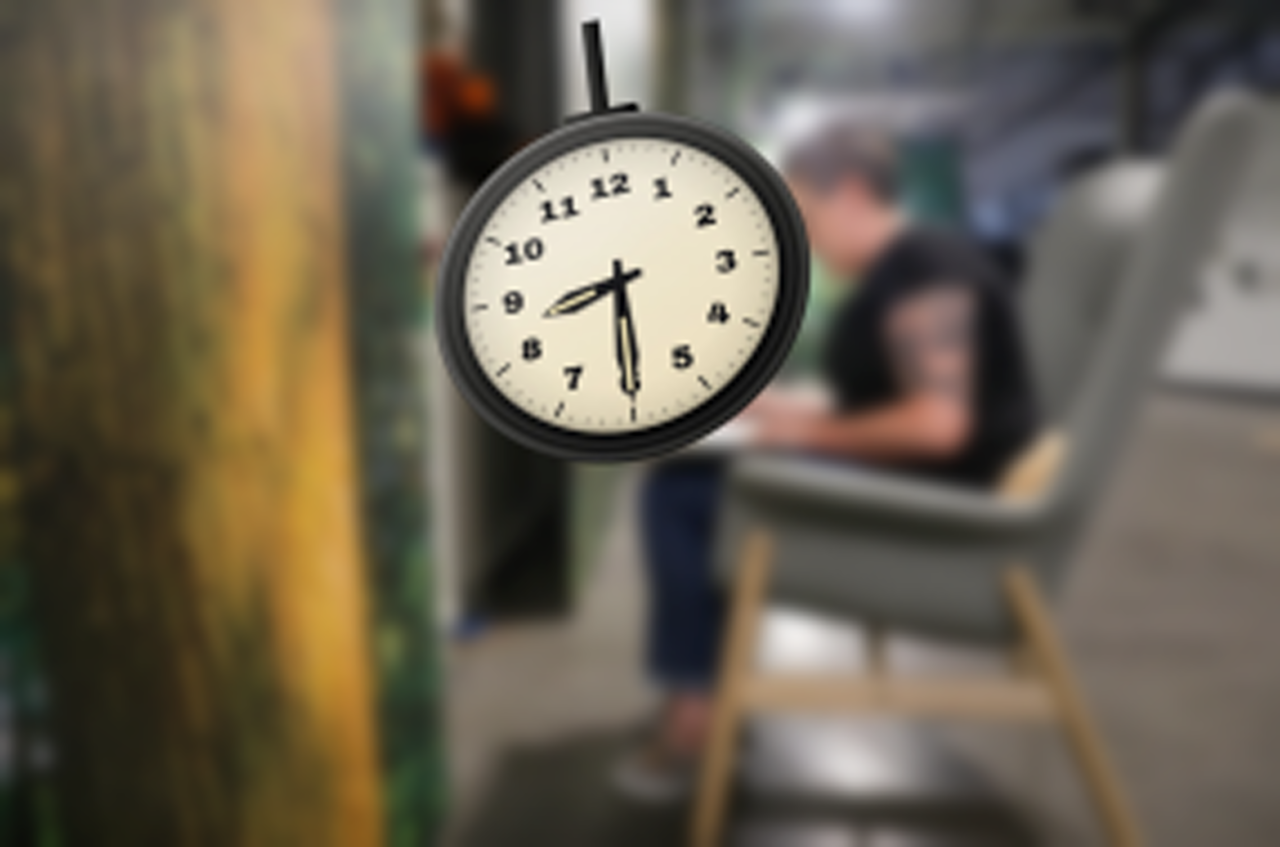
8,30
